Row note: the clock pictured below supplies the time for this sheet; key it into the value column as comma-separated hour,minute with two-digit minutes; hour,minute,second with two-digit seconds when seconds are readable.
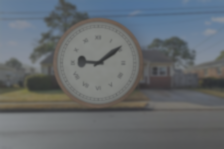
9,09
